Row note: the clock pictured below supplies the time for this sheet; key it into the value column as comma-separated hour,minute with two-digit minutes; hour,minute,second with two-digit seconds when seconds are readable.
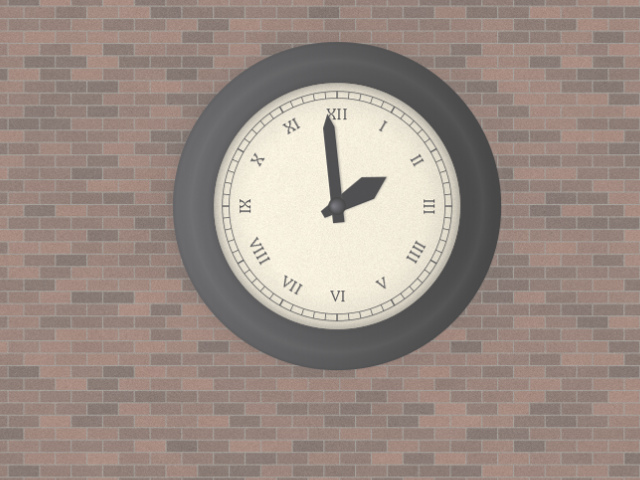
1,59
